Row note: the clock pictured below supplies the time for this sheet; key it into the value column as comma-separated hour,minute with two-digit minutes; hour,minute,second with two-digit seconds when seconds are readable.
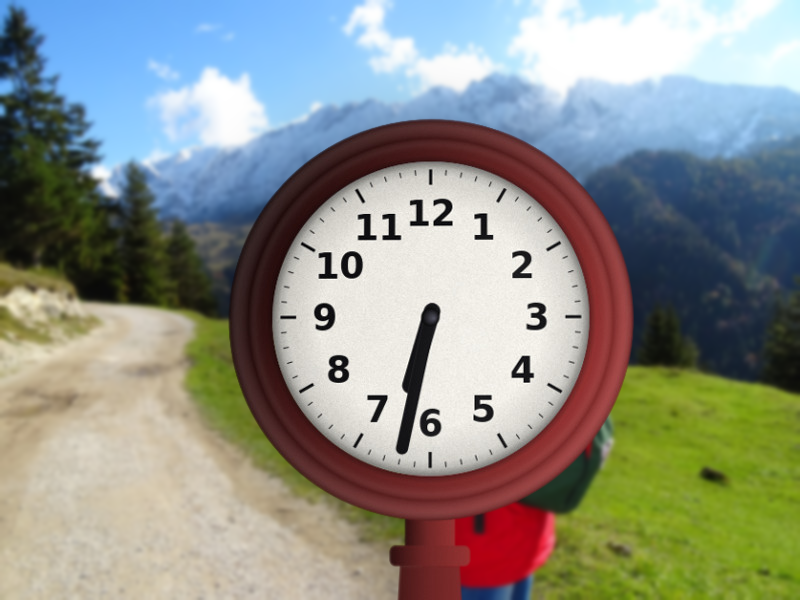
6,32
